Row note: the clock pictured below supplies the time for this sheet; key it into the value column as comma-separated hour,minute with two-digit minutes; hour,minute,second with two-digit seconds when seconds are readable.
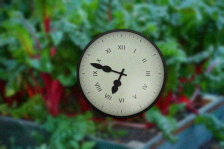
6,48
